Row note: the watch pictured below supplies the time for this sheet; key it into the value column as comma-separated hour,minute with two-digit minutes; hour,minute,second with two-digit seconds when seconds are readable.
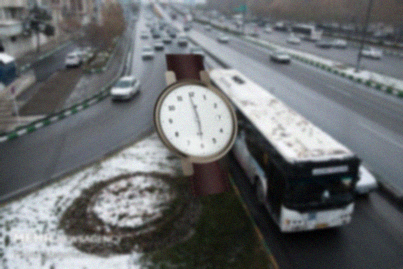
5,59
